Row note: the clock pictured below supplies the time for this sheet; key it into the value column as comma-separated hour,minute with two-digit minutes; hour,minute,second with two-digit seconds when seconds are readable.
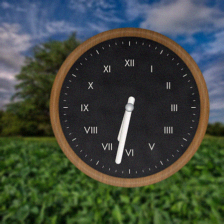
6,32
